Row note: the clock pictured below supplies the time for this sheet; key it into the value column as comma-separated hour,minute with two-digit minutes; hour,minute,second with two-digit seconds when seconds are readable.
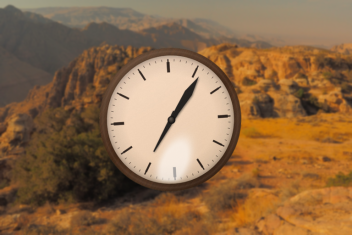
7,06
